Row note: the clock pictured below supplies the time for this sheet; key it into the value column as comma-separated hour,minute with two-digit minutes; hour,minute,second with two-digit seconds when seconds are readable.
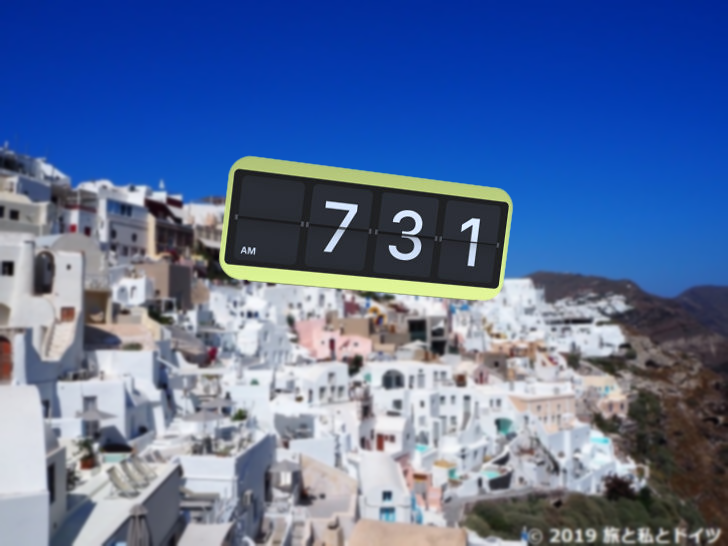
7,31
